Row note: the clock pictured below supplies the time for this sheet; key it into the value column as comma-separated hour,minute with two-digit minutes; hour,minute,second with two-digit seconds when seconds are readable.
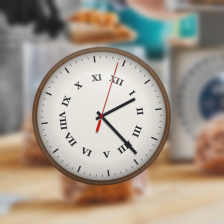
1,18,59
